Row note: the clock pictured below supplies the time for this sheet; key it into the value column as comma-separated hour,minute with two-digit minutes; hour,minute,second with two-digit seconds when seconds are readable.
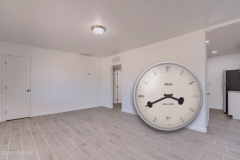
3,41
